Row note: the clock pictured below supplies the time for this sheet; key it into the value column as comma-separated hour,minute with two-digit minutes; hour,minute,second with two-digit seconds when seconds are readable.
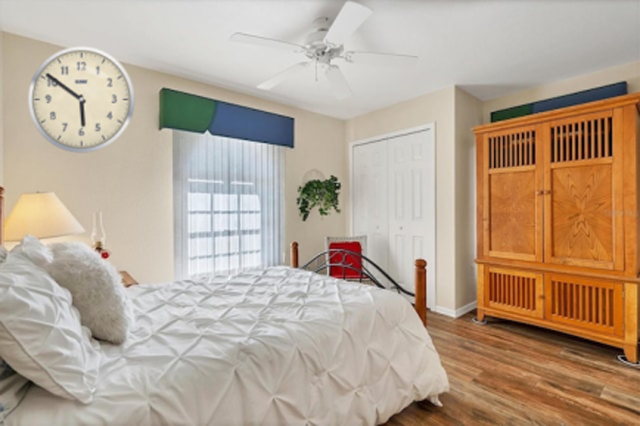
5,51
